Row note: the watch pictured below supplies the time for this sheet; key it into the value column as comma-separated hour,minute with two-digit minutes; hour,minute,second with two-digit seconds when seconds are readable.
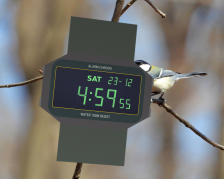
4,59,55
